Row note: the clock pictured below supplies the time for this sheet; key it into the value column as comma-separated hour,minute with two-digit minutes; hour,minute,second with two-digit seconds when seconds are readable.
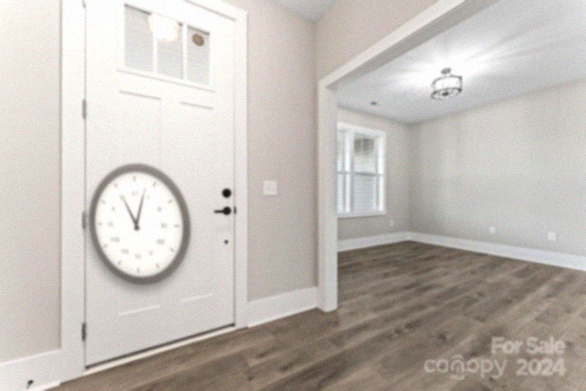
11,03
